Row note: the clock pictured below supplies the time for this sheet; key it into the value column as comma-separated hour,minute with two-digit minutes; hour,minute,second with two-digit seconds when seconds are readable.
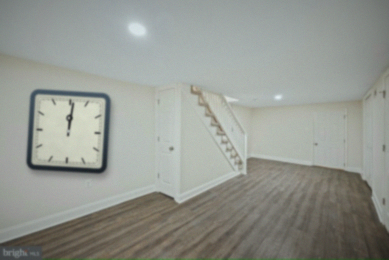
12,01
